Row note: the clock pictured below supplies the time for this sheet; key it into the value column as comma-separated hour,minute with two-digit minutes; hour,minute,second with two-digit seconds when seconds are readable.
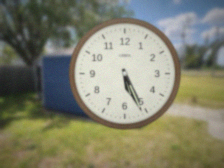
5,26
